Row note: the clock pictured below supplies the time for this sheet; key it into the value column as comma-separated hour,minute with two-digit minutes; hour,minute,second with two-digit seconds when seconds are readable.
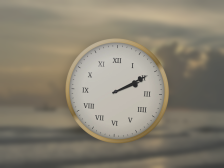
2,10
